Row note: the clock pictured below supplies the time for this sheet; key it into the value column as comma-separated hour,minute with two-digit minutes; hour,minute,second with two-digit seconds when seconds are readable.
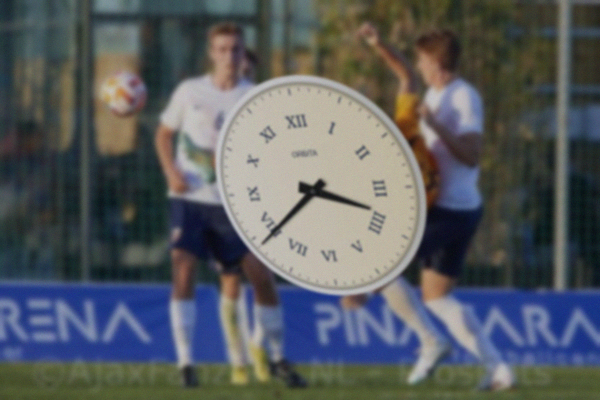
3,39
